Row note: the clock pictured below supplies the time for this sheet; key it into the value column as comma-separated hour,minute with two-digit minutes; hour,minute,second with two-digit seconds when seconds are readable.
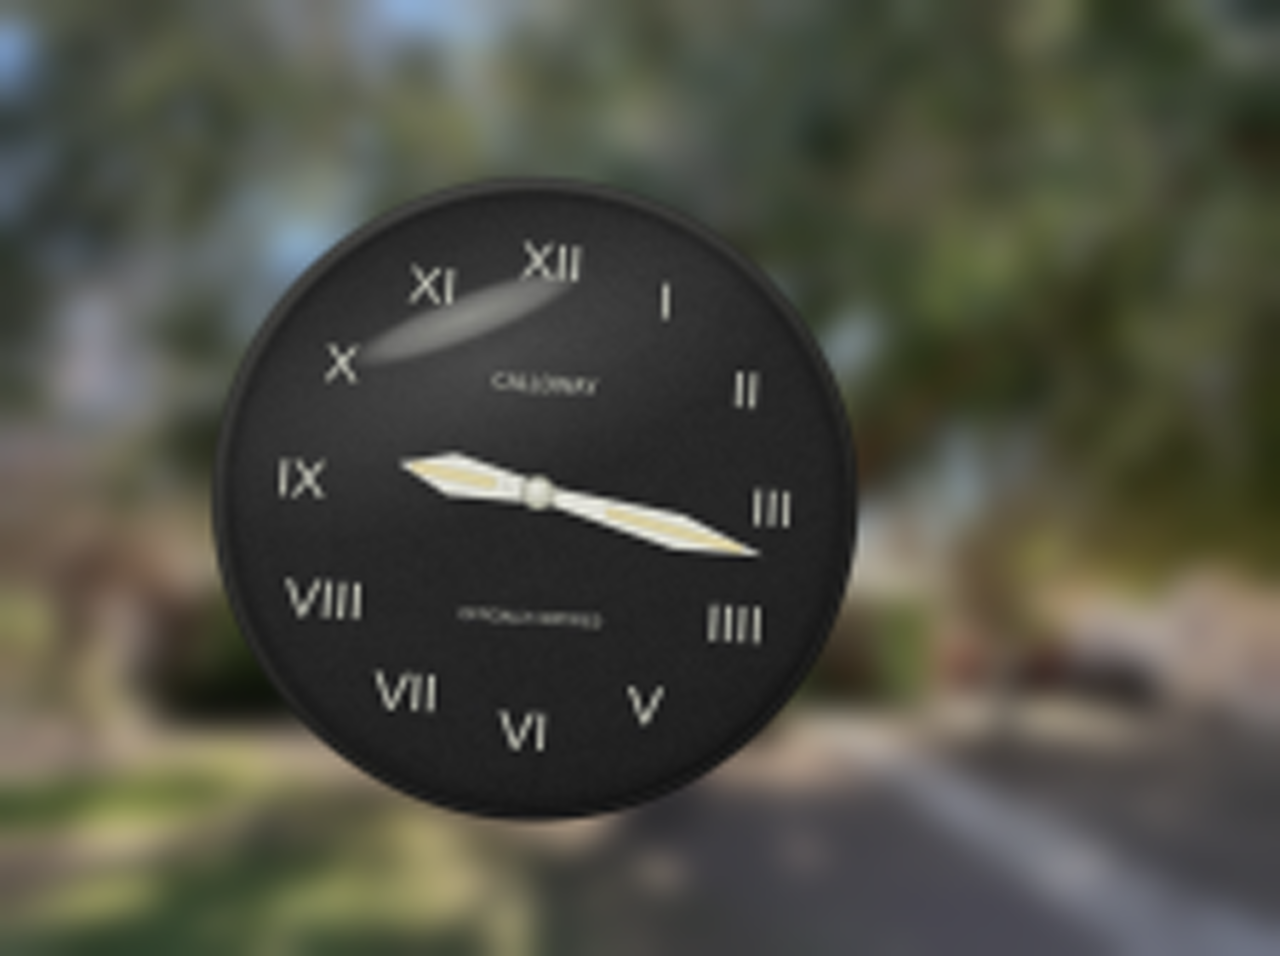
9,17
